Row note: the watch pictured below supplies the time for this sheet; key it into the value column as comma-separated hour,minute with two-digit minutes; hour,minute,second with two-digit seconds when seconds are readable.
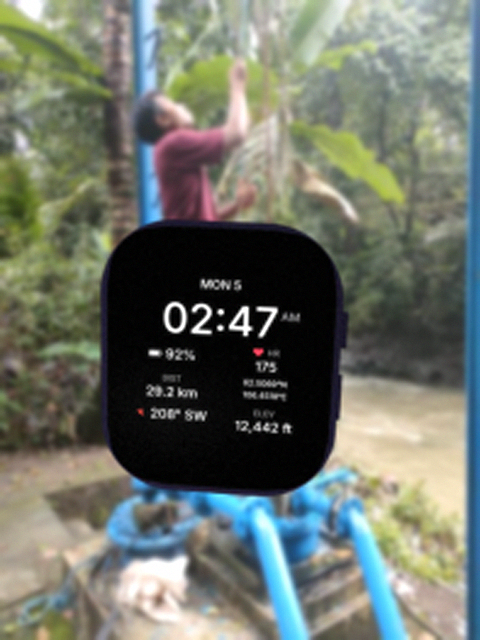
2,47
